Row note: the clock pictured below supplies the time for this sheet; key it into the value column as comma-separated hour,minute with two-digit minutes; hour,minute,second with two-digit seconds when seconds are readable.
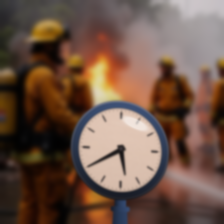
5,40
